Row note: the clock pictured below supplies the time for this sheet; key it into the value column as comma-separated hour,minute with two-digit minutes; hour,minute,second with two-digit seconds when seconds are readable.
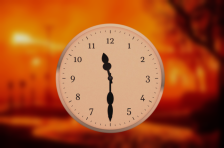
11,30
